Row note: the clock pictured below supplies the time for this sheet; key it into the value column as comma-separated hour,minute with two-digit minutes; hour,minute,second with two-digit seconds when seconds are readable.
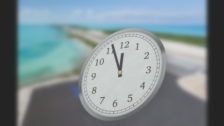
11,56
